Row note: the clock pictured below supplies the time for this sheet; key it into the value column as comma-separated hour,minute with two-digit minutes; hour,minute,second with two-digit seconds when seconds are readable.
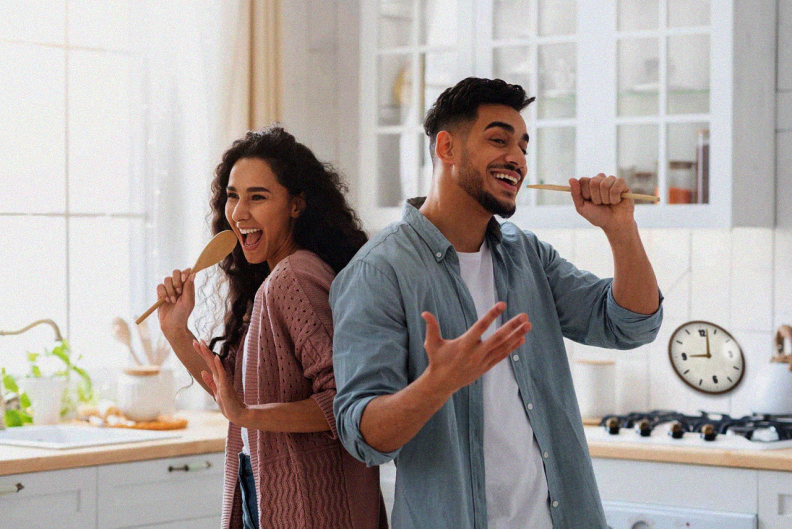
9,02
